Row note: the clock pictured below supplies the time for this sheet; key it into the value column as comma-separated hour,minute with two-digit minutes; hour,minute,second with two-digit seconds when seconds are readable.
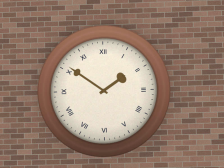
1,51
